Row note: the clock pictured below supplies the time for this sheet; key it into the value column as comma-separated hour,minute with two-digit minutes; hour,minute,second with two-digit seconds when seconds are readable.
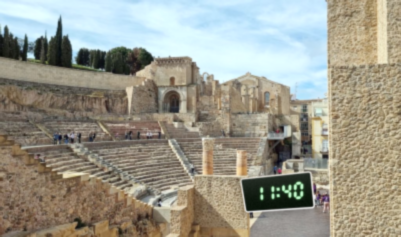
11,40
